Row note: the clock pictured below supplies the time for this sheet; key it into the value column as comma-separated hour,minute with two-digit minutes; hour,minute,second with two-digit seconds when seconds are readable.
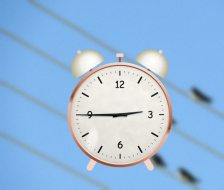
2,45
